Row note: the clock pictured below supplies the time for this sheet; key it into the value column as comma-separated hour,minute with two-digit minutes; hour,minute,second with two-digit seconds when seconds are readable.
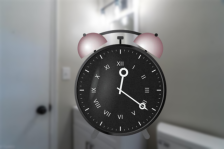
12,21
